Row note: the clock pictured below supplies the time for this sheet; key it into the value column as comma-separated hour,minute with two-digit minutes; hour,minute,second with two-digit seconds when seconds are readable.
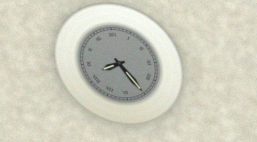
8,25
